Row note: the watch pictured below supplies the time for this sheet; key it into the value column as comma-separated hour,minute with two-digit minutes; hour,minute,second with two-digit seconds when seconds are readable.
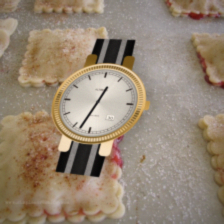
12,33
